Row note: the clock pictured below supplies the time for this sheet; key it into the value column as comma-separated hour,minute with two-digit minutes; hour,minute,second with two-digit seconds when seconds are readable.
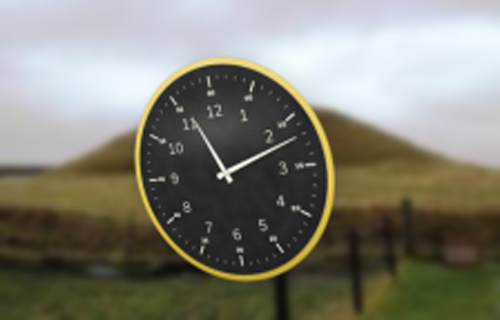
11,12
